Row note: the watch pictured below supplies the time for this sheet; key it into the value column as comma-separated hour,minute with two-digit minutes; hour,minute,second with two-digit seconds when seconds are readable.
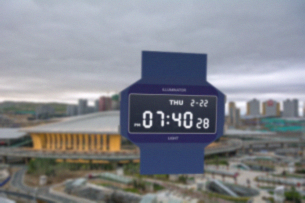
7,40,28
